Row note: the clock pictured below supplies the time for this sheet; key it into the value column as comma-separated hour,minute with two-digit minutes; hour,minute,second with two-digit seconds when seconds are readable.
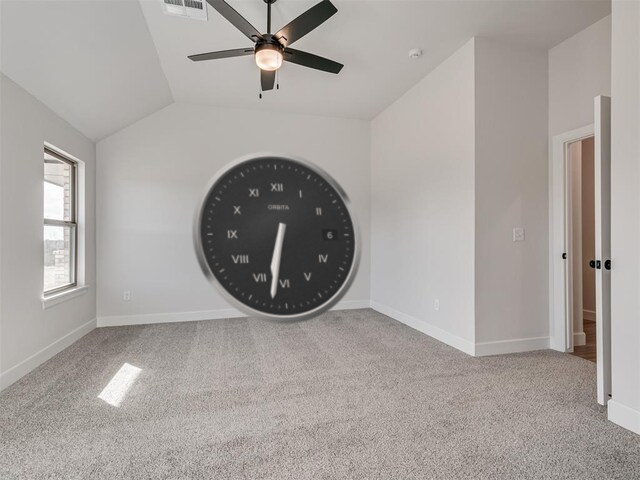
6,32
